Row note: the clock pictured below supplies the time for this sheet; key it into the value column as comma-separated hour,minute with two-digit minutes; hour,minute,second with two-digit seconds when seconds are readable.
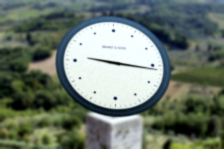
9,16
